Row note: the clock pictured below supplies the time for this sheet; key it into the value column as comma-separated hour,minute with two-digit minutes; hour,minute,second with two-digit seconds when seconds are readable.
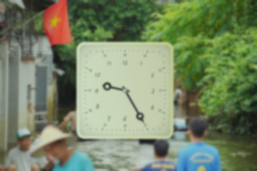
9,25
